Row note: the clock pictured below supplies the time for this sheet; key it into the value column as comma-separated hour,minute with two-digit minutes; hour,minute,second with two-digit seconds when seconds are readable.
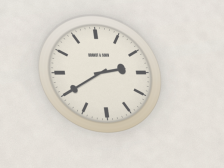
2,40
